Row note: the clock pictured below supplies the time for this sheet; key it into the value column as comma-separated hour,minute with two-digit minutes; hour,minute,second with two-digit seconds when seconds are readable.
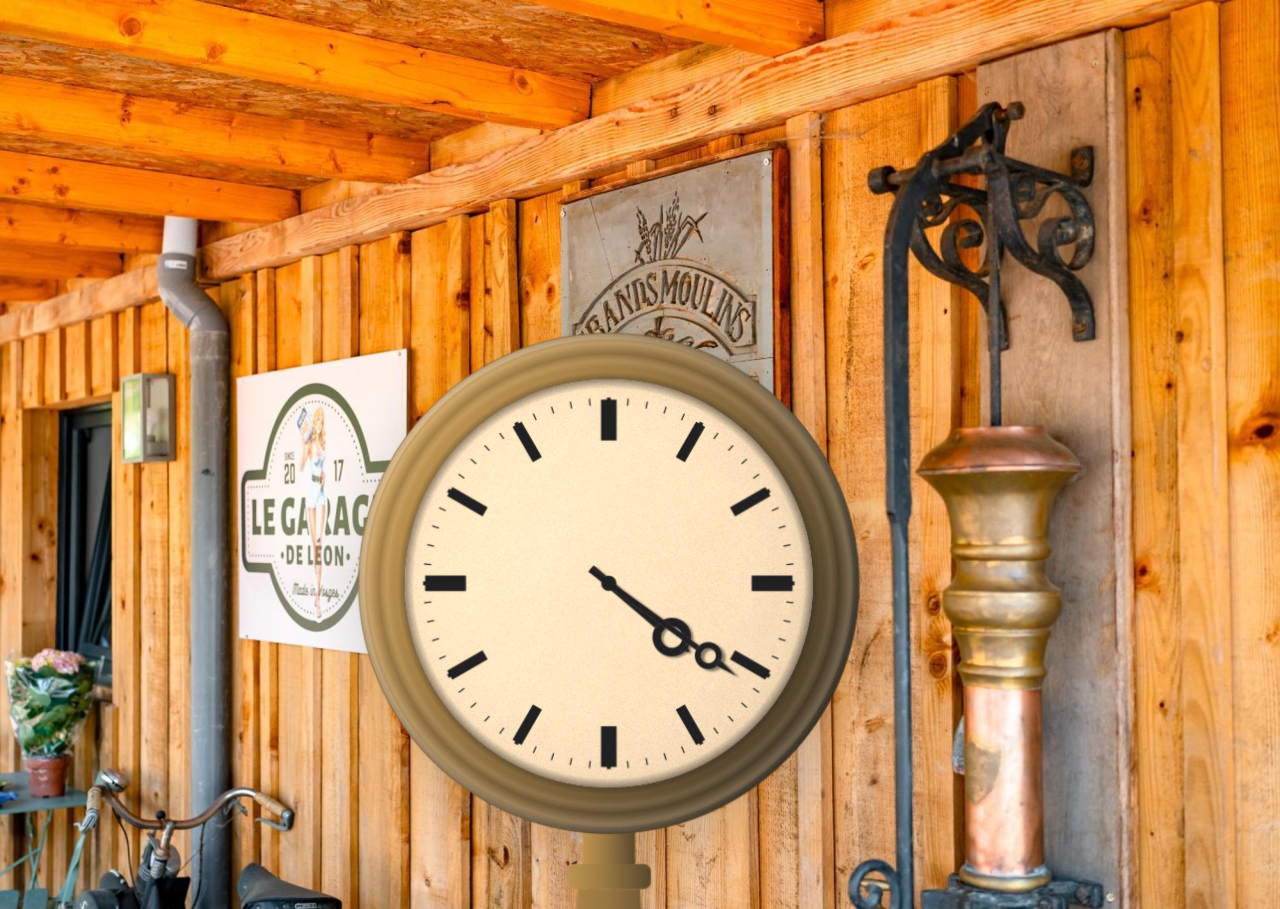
4,21
